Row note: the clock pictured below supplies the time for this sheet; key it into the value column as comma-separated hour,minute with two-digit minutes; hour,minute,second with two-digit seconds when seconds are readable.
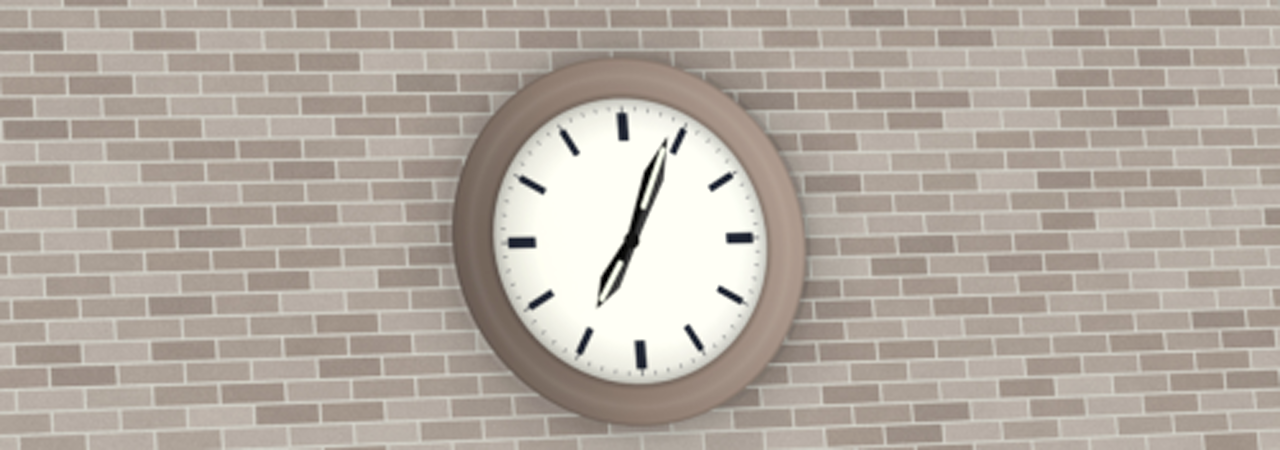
7,04
